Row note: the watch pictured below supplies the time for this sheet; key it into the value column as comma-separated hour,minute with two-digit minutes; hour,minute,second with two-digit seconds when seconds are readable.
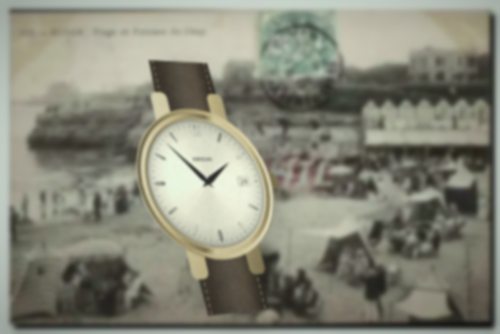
1,53
